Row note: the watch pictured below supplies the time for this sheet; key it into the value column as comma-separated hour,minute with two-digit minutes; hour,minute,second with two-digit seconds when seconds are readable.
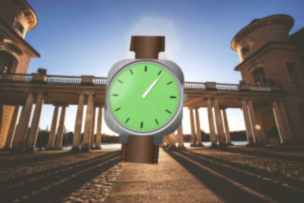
1,06
